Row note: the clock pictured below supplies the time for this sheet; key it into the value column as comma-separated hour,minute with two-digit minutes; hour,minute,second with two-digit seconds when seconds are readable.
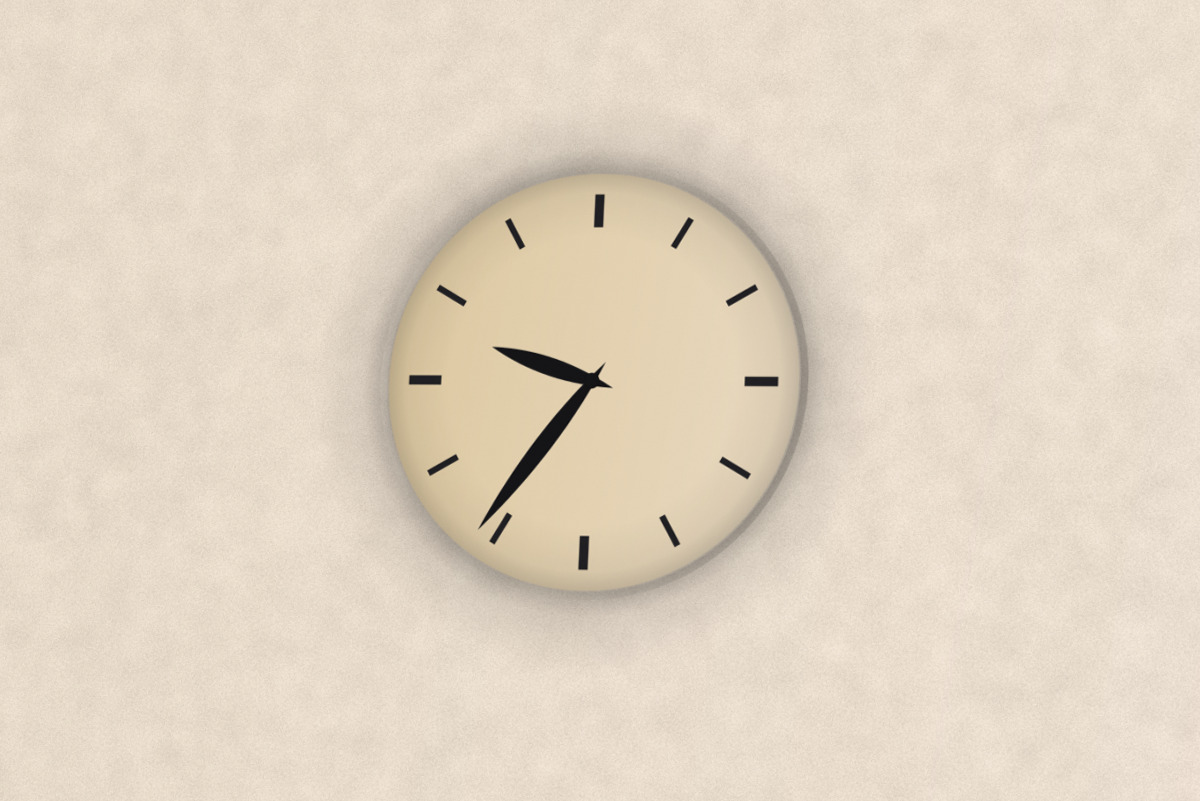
9,36
